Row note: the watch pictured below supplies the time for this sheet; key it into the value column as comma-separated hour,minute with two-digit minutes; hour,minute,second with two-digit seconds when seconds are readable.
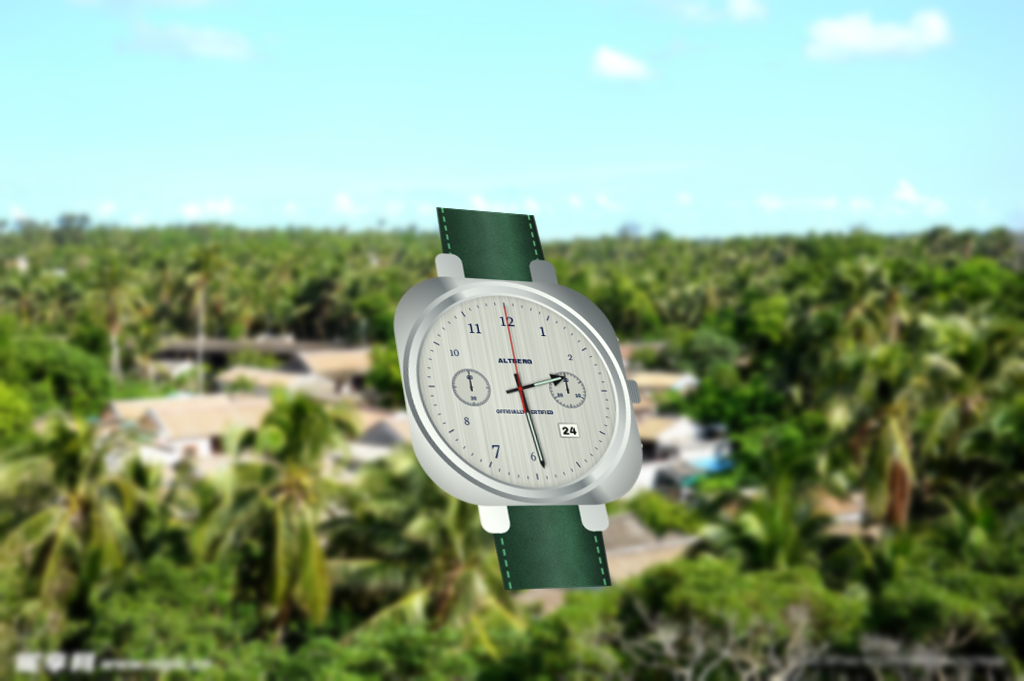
2,29
